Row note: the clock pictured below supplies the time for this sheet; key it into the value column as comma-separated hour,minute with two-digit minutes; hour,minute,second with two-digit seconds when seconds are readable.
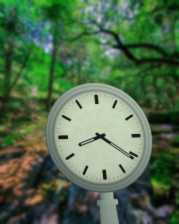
8,21
